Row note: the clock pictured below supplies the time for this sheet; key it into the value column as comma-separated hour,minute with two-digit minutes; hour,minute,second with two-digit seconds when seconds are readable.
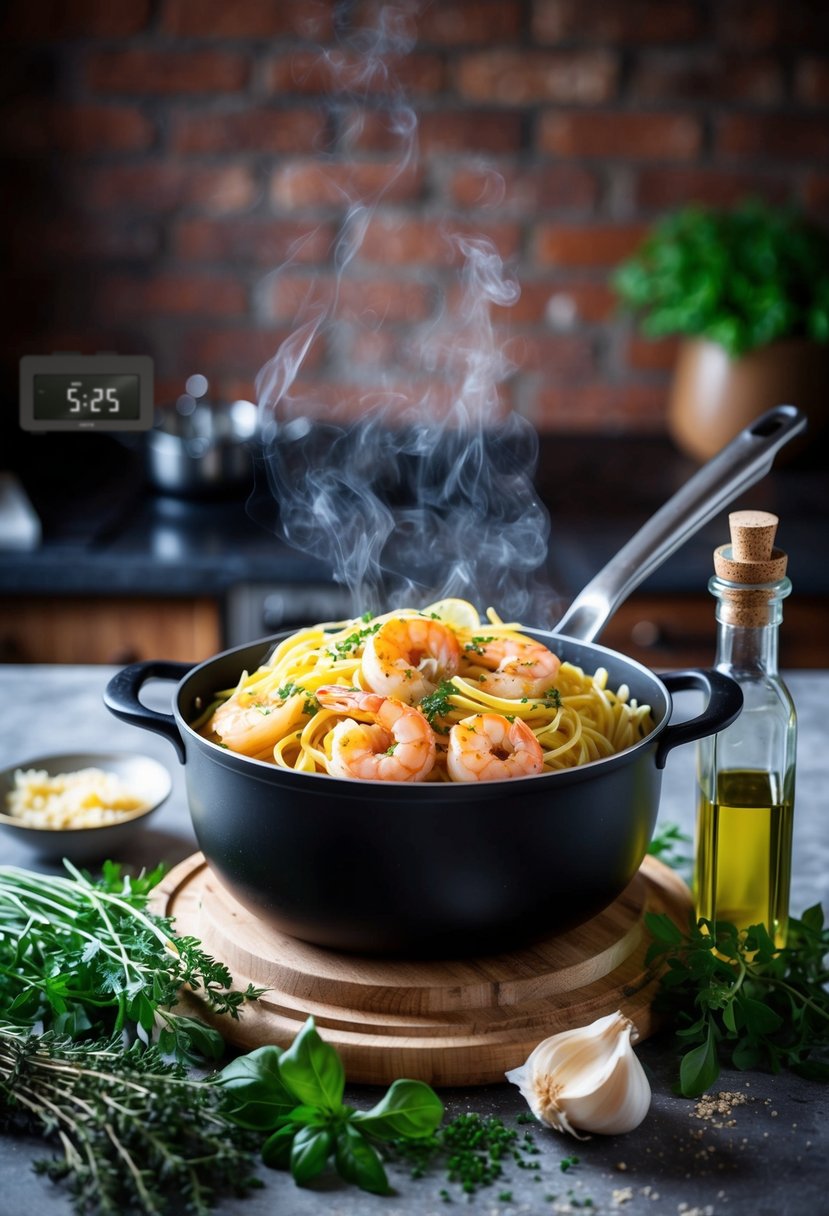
5,25
